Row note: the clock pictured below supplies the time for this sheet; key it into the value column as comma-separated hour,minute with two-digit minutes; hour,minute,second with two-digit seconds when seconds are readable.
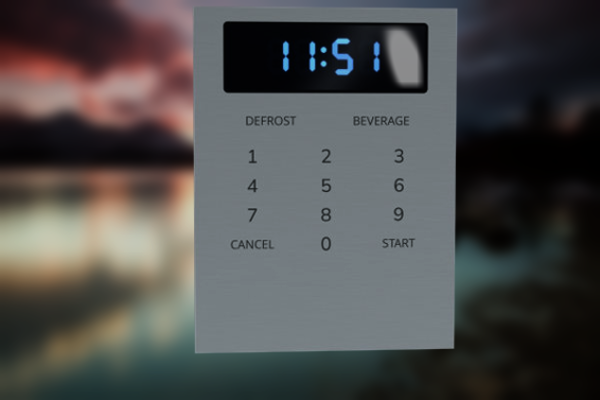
11,51
